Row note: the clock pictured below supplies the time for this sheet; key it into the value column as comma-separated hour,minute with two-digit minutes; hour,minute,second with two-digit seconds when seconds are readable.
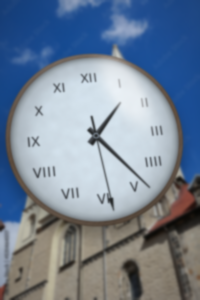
1,23,29
